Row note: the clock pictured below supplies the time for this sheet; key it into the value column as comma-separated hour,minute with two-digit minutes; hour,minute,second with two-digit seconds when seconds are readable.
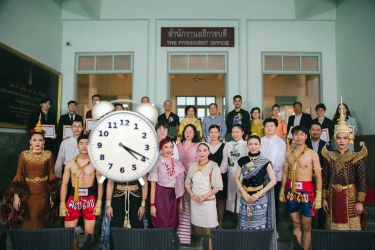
4,19
